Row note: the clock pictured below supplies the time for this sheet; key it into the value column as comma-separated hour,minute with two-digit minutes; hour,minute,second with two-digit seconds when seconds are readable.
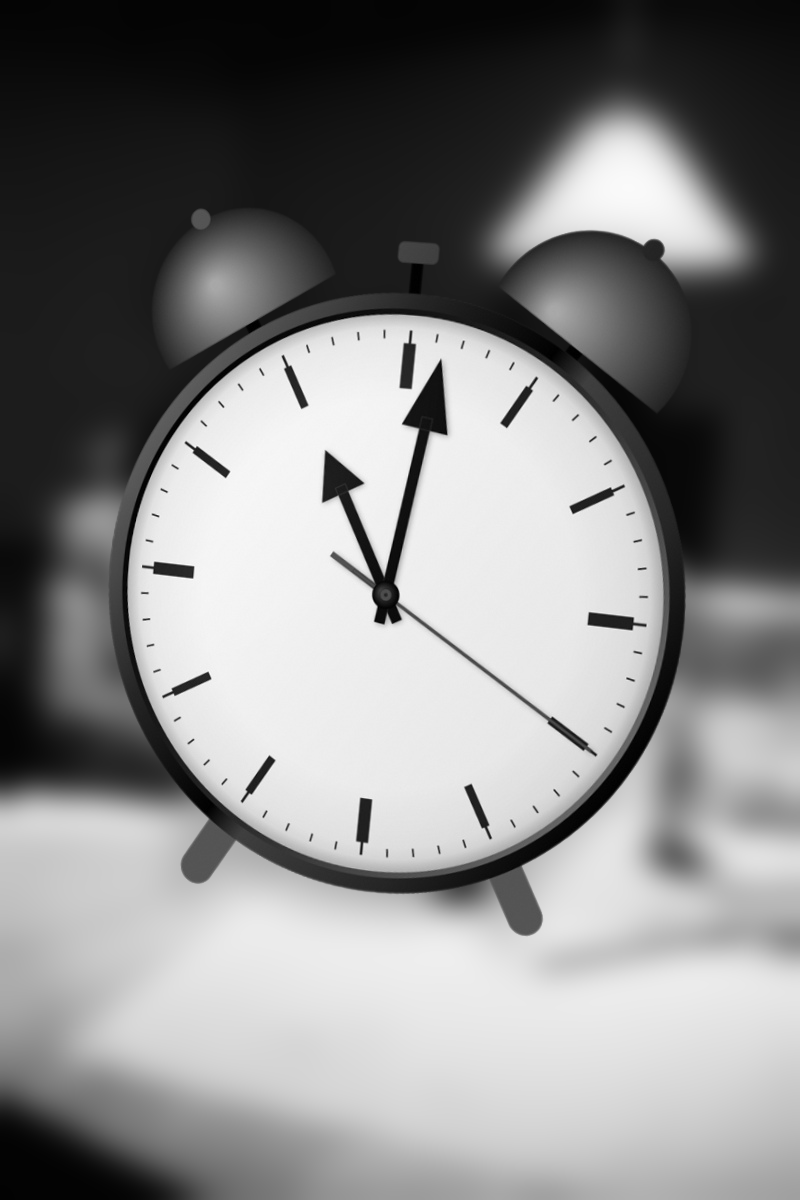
11,01,20
